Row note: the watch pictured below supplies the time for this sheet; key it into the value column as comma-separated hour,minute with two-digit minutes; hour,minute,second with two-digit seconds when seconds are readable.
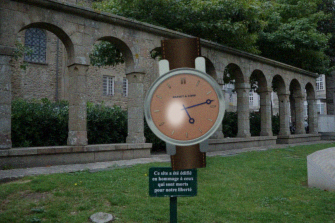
5,13
